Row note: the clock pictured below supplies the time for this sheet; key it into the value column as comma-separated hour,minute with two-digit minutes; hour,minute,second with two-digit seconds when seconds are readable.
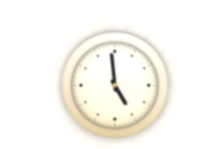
4,59
